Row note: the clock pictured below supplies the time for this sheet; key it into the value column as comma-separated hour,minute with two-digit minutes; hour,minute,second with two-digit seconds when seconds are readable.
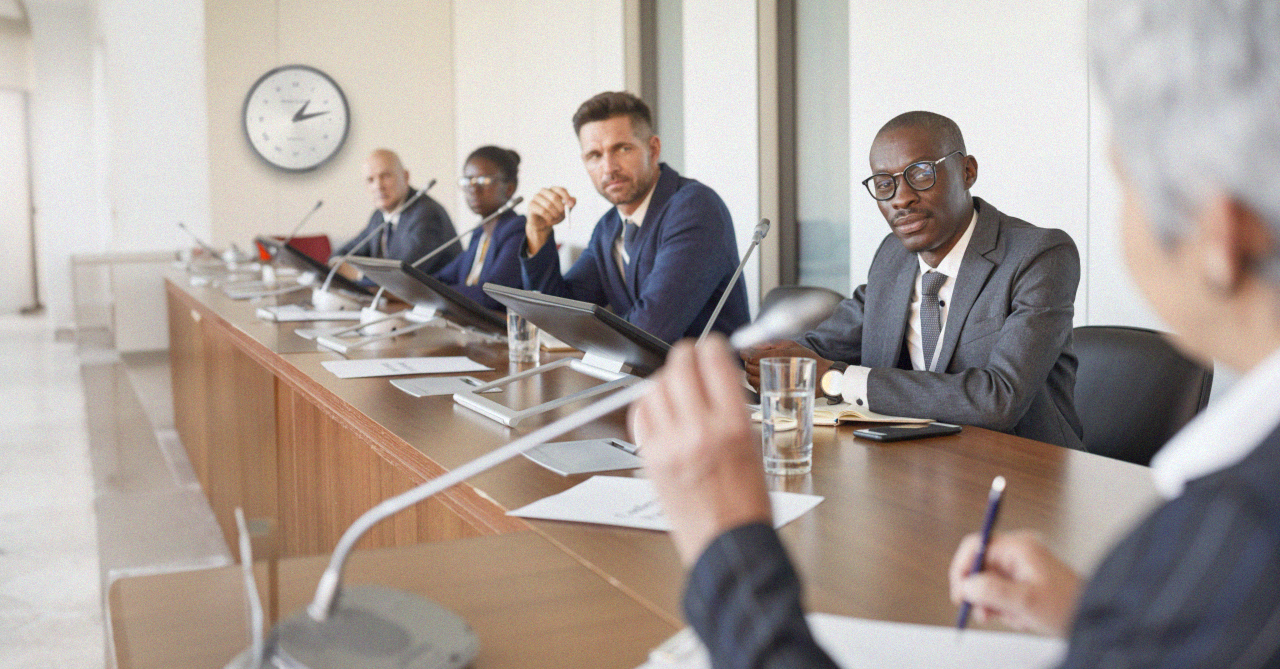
1,13
